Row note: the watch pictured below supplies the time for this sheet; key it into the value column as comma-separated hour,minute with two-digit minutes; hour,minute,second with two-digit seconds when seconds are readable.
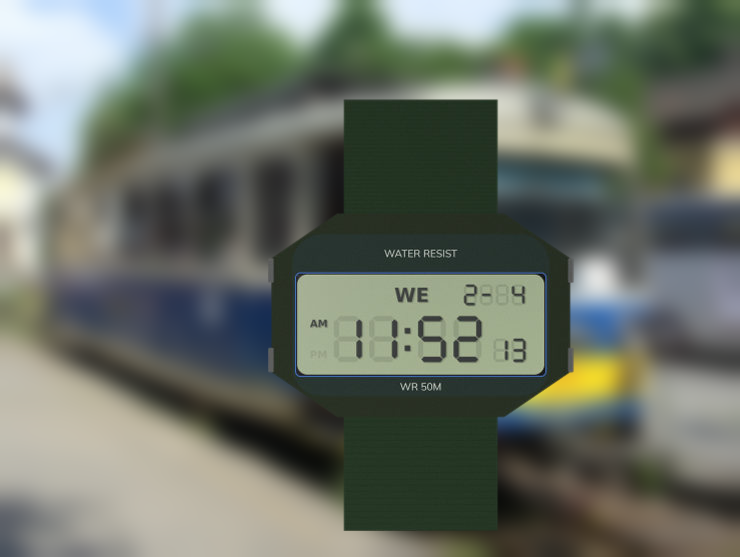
11,52,13
